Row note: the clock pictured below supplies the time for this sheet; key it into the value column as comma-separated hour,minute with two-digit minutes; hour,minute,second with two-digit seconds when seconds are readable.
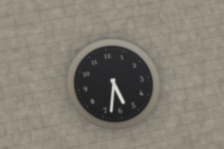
5,33
